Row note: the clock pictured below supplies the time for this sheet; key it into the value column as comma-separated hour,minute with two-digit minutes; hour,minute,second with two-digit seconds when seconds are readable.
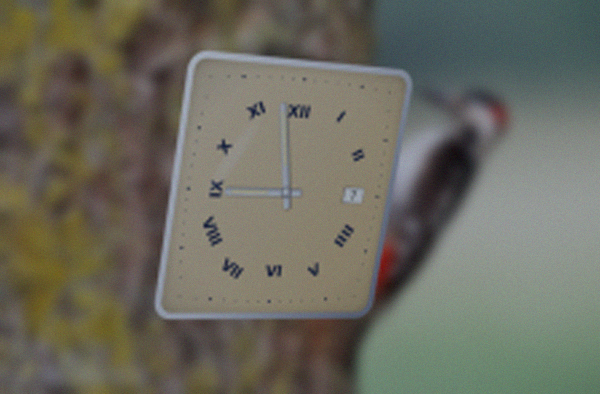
8,58
